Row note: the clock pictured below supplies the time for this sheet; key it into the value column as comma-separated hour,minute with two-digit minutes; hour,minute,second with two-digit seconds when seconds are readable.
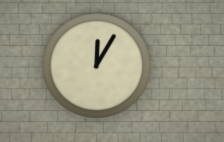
12,05
